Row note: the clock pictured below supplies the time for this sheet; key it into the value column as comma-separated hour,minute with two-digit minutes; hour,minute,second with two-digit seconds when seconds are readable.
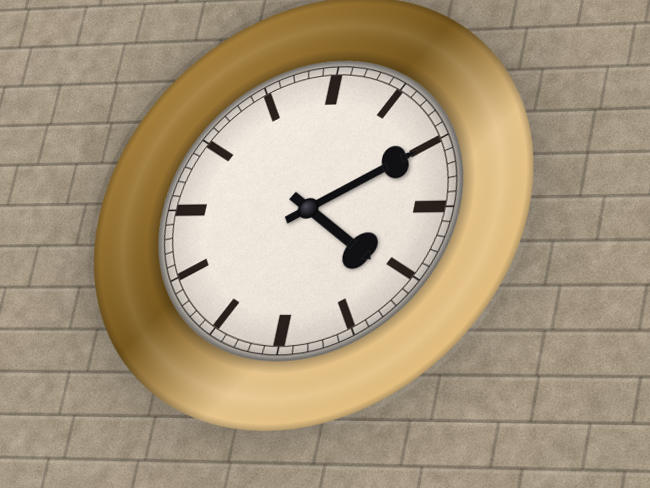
4,10
